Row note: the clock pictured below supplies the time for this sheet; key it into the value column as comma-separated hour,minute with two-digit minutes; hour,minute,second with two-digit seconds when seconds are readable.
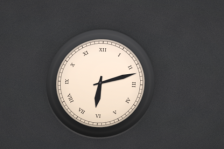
6,12
